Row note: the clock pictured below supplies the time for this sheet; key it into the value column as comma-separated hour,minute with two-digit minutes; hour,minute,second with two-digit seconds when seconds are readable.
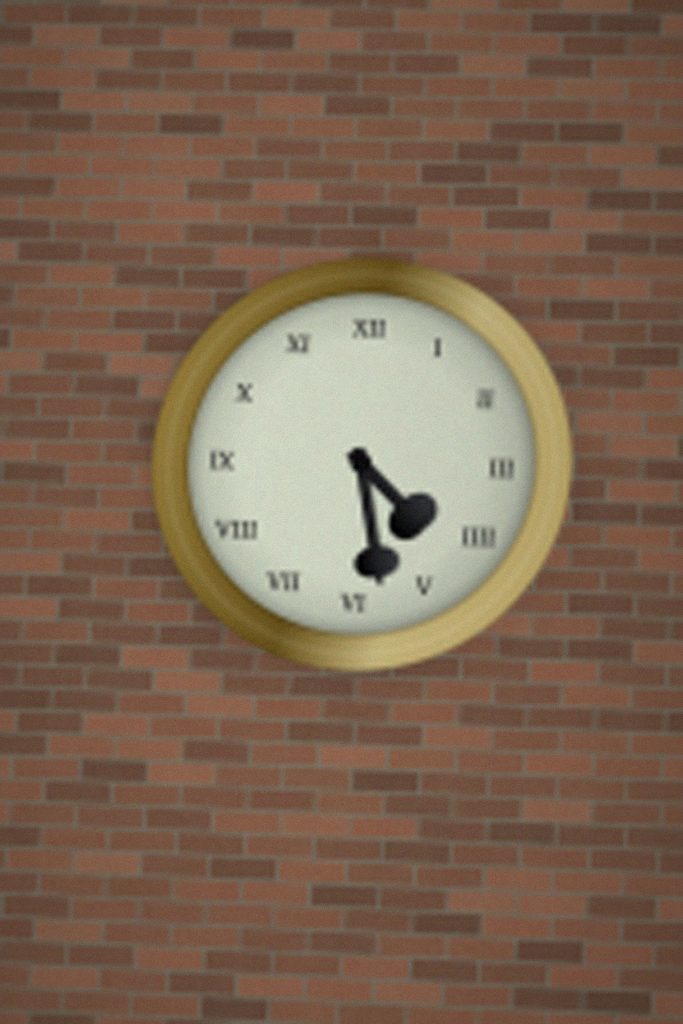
4,28
